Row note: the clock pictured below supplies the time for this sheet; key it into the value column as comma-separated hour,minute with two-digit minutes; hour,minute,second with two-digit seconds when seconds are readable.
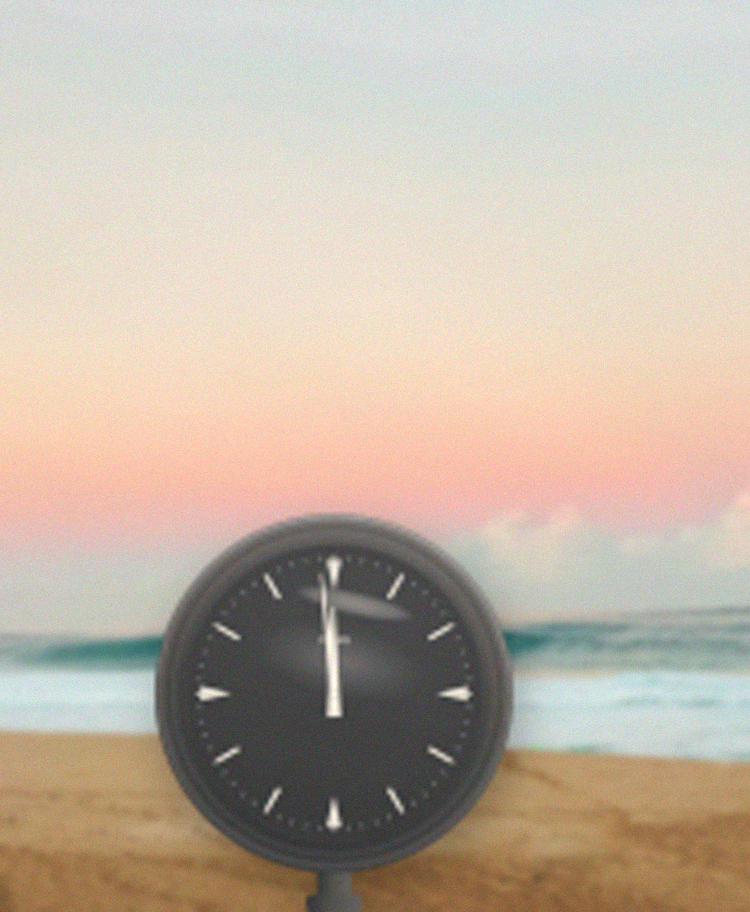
11,59
